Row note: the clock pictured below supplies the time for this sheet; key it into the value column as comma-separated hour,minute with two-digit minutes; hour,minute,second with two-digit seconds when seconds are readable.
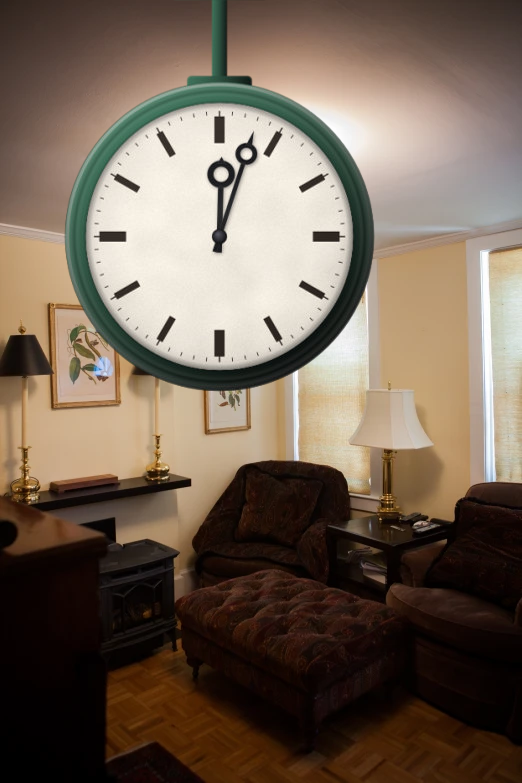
12,03
